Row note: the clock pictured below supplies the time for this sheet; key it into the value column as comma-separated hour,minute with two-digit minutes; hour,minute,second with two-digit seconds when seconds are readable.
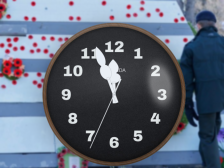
11,56,34
